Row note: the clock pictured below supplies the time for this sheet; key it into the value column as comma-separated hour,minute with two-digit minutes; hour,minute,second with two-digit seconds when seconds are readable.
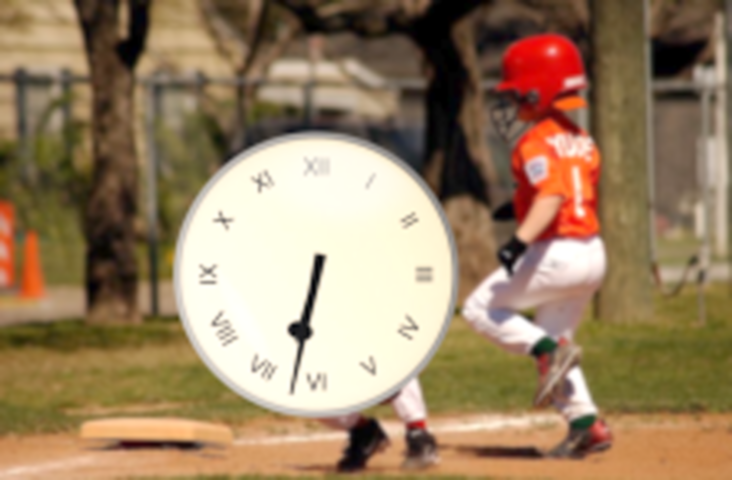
6,32
